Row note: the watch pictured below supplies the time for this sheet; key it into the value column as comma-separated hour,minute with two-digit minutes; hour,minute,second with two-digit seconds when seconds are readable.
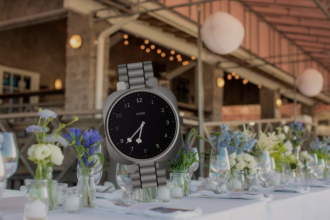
6,38
